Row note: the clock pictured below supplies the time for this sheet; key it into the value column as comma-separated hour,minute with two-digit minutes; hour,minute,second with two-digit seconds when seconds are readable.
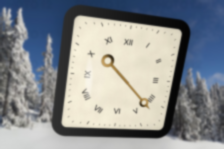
10,22
